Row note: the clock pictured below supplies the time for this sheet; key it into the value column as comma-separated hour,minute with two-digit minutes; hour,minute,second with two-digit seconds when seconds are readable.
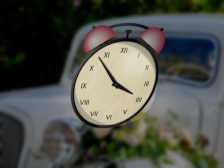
3,53
